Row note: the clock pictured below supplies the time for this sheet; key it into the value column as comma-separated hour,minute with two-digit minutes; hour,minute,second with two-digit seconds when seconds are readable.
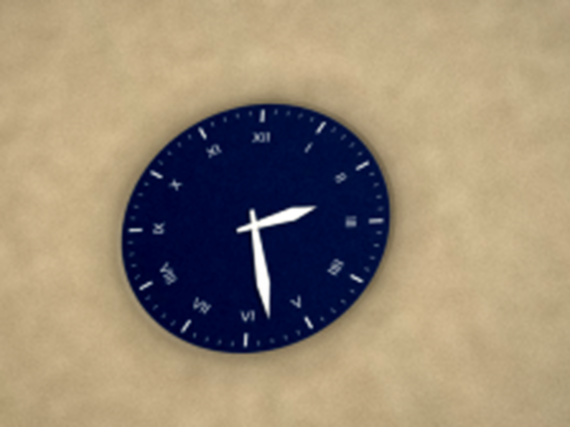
2,28
